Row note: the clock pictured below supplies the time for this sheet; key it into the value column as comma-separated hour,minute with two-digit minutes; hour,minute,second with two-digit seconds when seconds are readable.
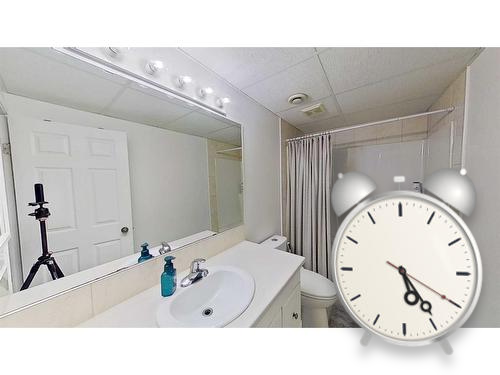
5,24,20
